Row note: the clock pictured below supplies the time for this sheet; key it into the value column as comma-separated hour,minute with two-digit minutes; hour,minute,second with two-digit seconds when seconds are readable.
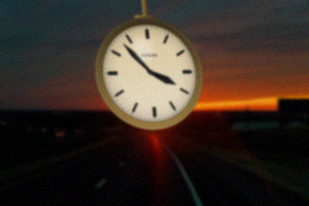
3,53
